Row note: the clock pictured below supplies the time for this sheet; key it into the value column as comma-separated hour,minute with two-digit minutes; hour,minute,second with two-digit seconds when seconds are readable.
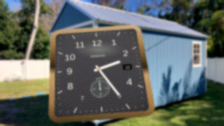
2,25
